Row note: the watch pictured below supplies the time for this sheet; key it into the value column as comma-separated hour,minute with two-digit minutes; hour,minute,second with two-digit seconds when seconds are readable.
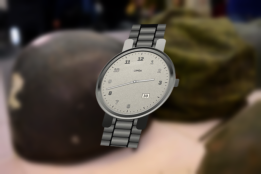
2,42
